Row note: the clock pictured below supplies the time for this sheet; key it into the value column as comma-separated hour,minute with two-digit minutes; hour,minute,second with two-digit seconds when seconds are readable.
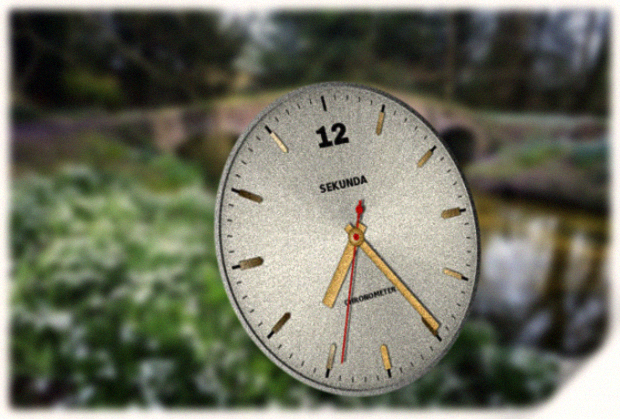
7,24,34
